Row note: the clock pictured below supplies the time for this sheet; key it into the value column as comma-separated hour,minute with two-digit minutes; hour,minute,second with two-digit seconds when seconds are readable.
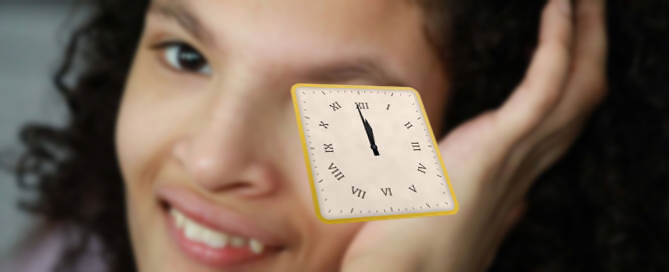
11,59
